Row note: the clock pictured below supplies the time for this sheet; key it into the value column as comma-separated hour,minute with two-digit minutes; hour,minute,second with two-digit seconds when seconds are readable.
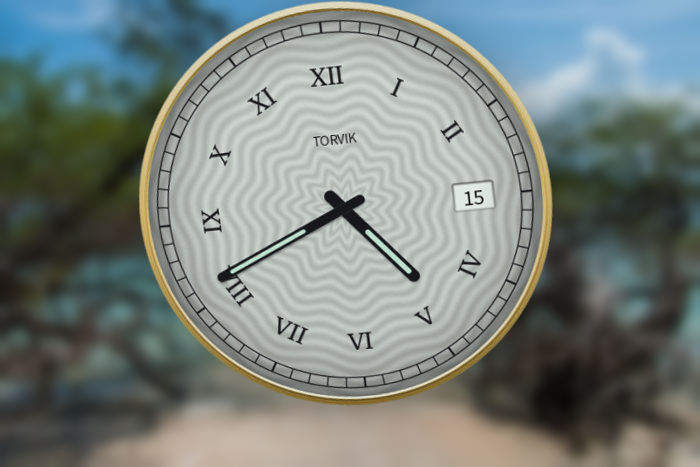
4,41
